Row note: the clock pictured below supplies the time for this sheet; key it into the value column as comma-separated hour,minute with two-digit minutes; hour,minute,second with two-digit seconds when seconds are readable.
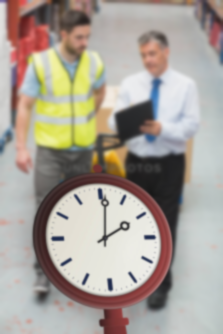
2,01
